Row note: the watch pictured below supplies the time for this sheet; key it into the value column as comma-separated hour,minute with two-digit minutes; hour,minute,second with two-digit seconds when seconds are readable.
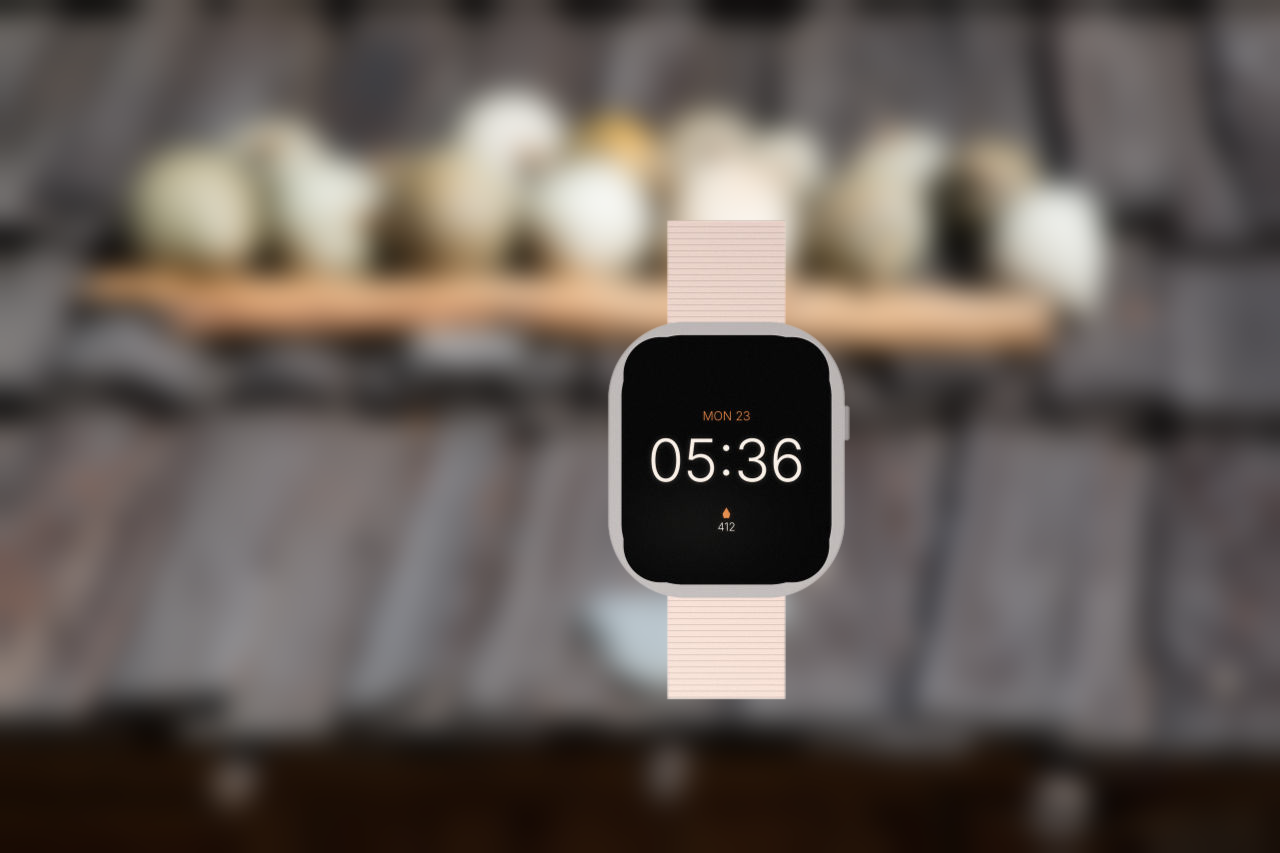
5,36
